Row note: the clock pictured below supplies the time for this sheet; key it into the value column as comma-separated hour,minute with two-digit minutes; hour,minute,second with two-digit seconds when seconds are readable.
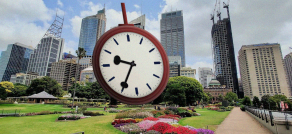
9,35
